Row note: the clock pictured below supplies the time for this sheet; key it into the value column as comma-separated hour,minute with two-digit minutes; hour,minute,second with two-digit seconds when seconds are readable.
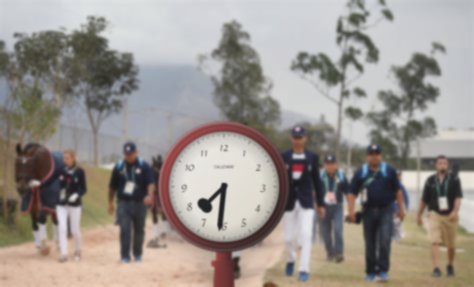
7,31
